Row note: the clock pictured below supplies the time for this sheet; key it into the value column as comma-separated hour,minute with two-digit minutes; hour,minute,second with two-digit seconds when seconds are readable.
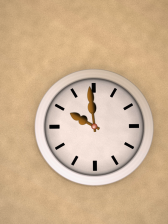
9,59
